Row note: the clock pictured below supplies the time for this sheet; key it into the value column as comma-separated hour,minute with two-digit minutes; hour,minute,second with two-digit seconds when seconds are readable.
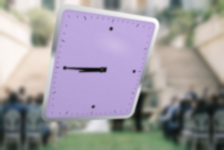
8,45
